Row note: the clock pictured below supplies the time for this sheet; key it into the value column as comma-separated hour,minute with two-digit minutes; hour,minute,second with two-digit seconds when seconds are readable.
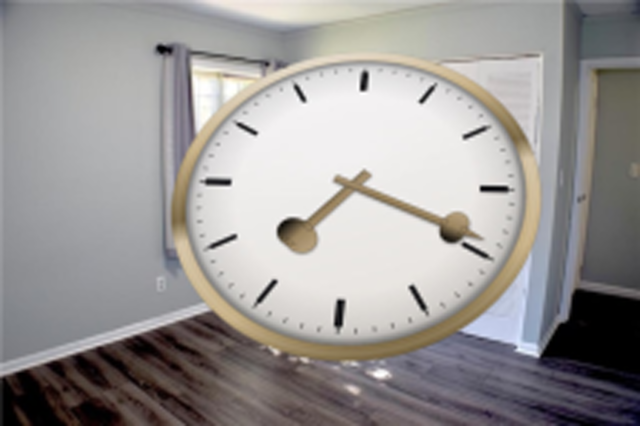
7,19
